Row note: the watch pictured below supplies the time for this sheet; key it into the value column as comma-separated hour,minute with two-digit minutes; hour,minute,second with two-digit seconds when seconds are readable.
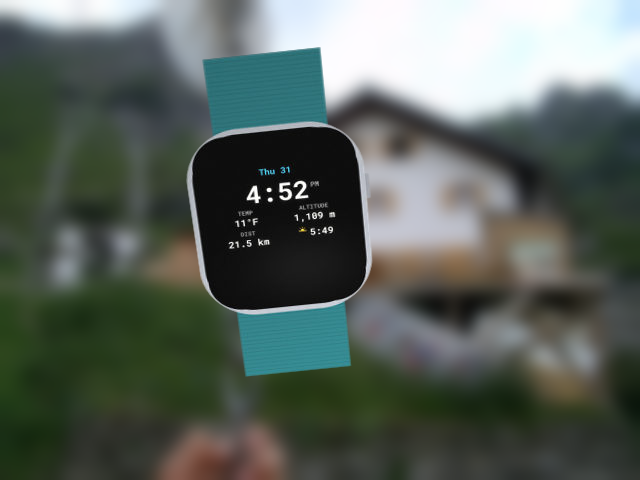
4,52
